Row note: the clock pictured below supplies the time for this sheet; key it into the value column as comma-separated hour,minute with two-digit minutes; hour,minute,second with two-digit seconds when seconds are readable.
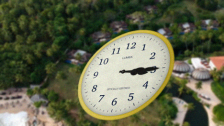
3,15
